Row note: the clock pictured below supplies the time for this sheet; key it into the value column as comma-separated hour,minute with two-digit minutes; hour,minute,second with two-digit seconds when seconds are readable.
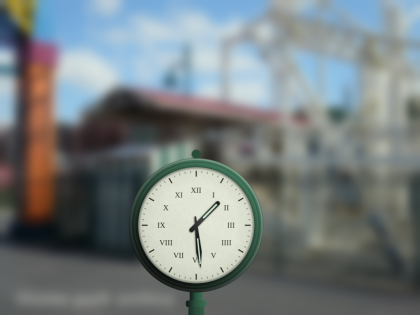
1,29
